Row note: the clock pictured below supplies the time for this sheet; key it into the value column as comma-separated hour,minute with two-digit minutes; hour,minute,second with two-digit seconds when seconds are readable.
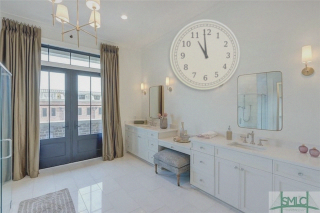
10,59
